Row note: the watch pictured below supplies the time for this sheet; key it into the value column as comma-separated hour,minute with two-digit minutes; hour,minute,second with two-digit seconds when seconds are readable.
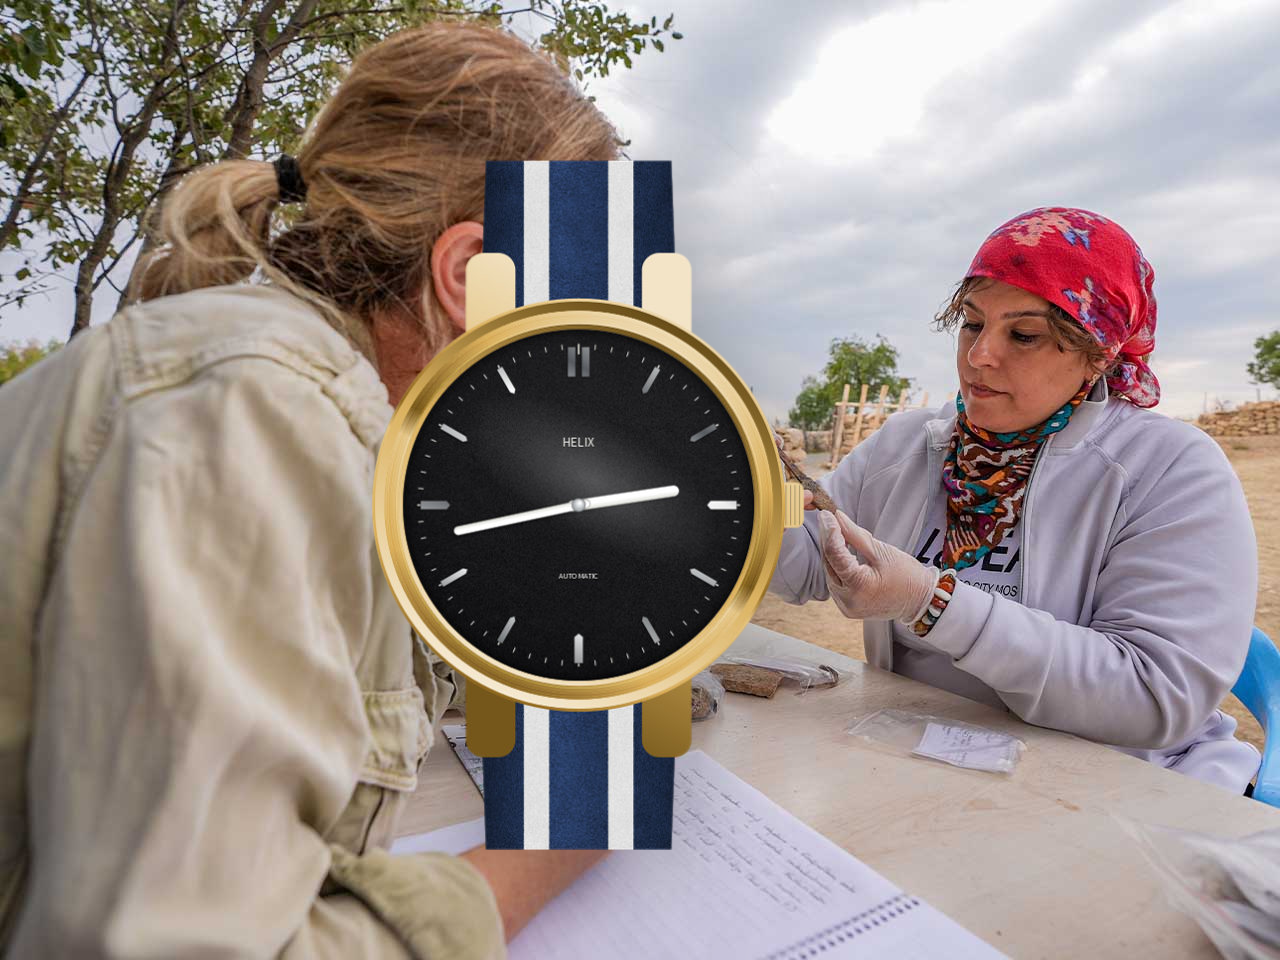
2,43
